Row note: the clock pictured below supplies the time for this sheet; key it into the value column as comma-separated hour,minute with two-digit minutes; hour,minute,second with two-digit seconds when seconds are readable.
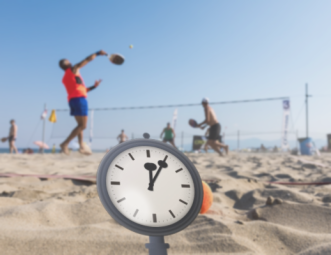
12,05
